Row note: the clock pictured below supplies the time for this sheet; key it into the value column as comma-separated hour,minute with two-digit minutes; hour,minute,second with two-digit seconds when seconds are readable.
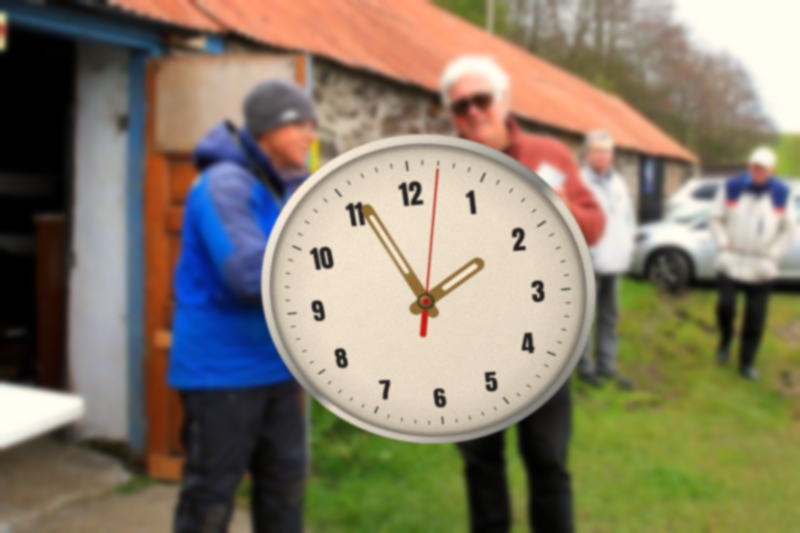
1,56,02
